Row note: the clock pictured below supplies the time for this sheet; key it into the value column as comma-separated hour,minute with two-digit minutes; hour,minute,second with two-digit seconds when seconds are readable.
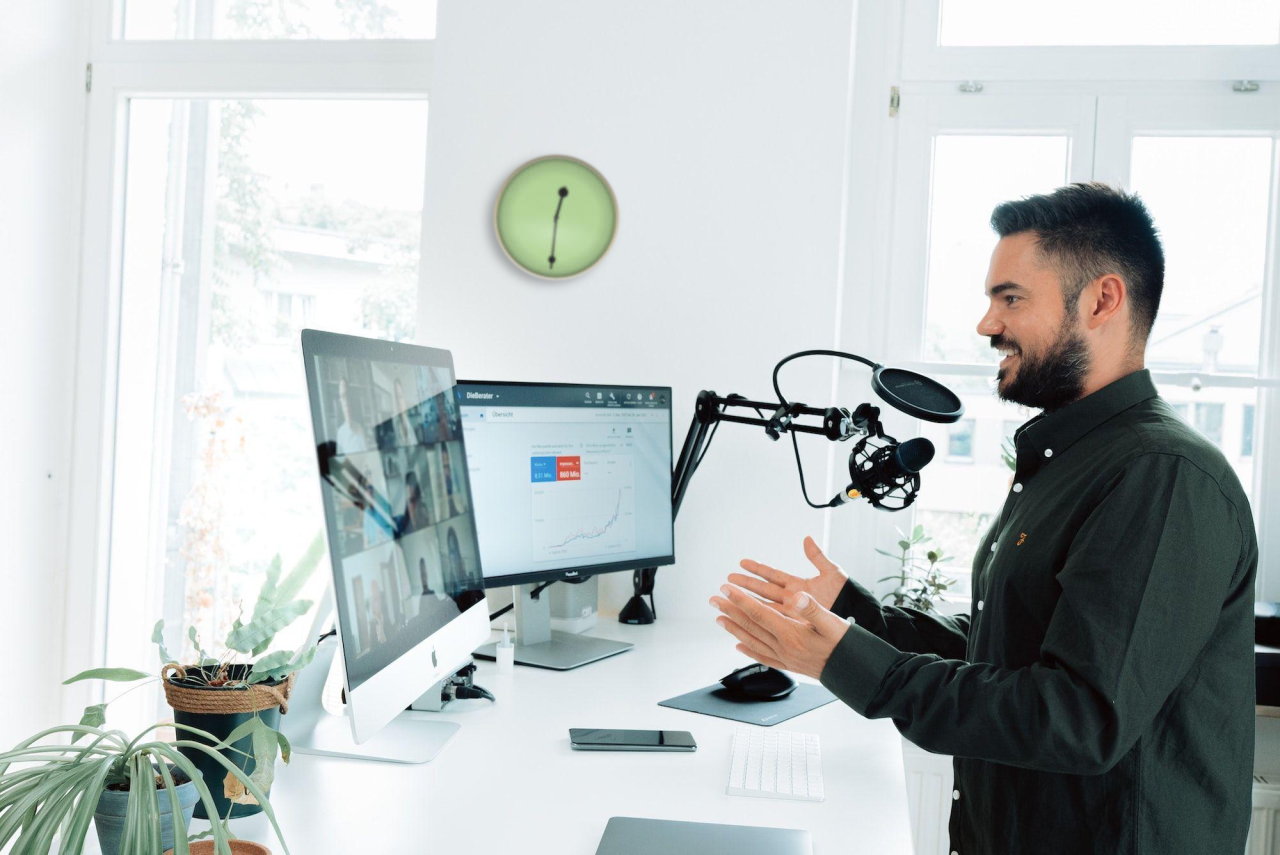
12,31
